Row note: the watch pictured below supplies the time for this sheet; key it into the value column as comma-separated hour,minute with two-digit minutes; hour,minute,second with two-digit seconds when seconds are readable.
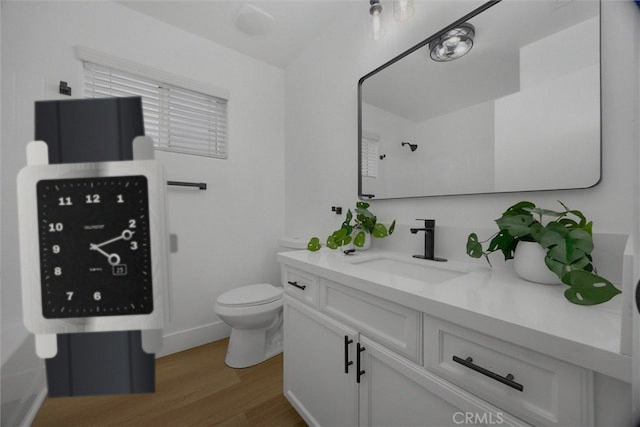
4,12
